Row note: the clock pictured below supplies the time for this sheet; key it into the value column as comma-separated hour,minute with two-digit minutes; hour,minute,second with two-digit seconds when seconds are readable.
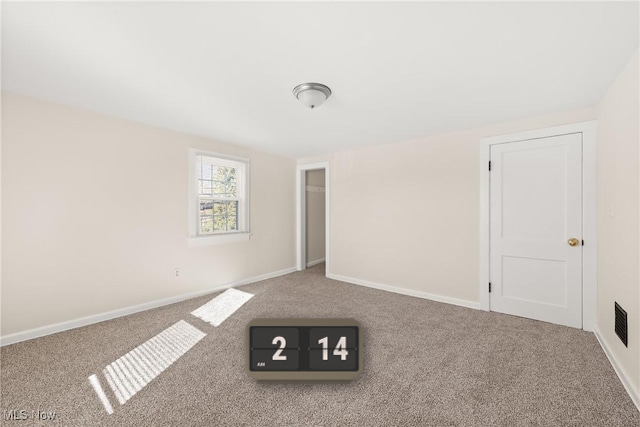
2,14
